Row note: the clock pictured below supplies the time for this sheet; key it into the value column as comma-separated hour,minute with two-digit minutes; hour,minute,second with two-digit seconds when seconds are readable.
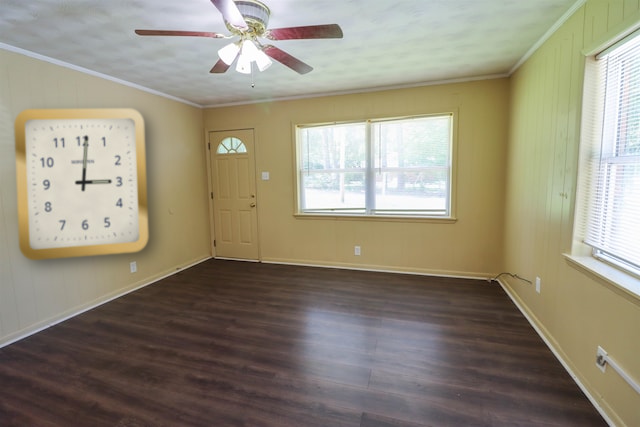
3,01
